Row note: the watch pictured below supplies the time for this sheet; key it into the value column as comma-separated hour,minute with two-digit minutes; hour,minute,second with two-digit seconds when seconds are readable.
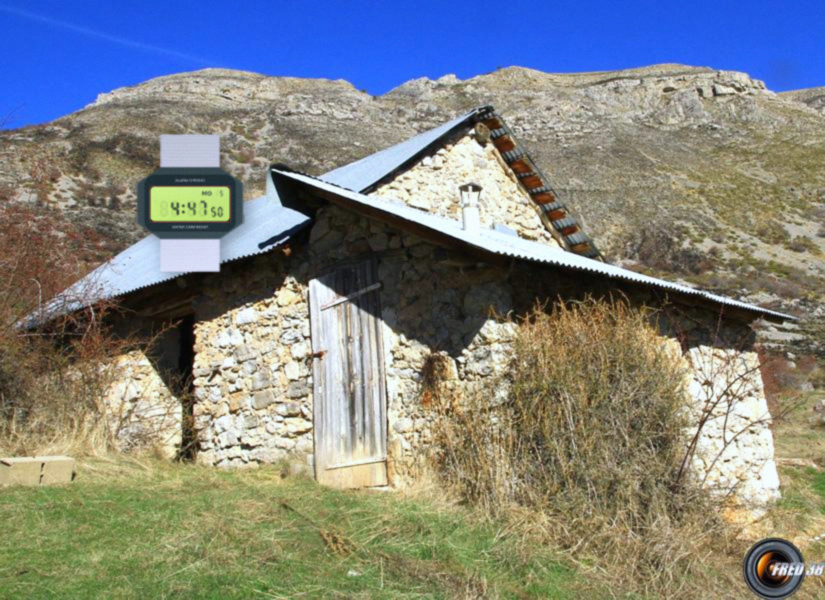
4,47,50
